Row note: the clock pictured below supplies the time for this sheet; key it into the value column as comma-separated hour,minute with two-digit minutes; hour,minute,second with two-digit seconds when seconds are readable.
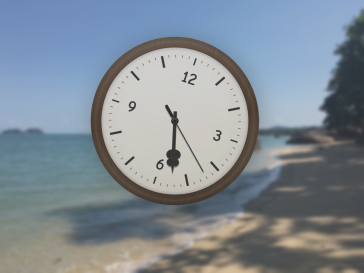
5,27,22
